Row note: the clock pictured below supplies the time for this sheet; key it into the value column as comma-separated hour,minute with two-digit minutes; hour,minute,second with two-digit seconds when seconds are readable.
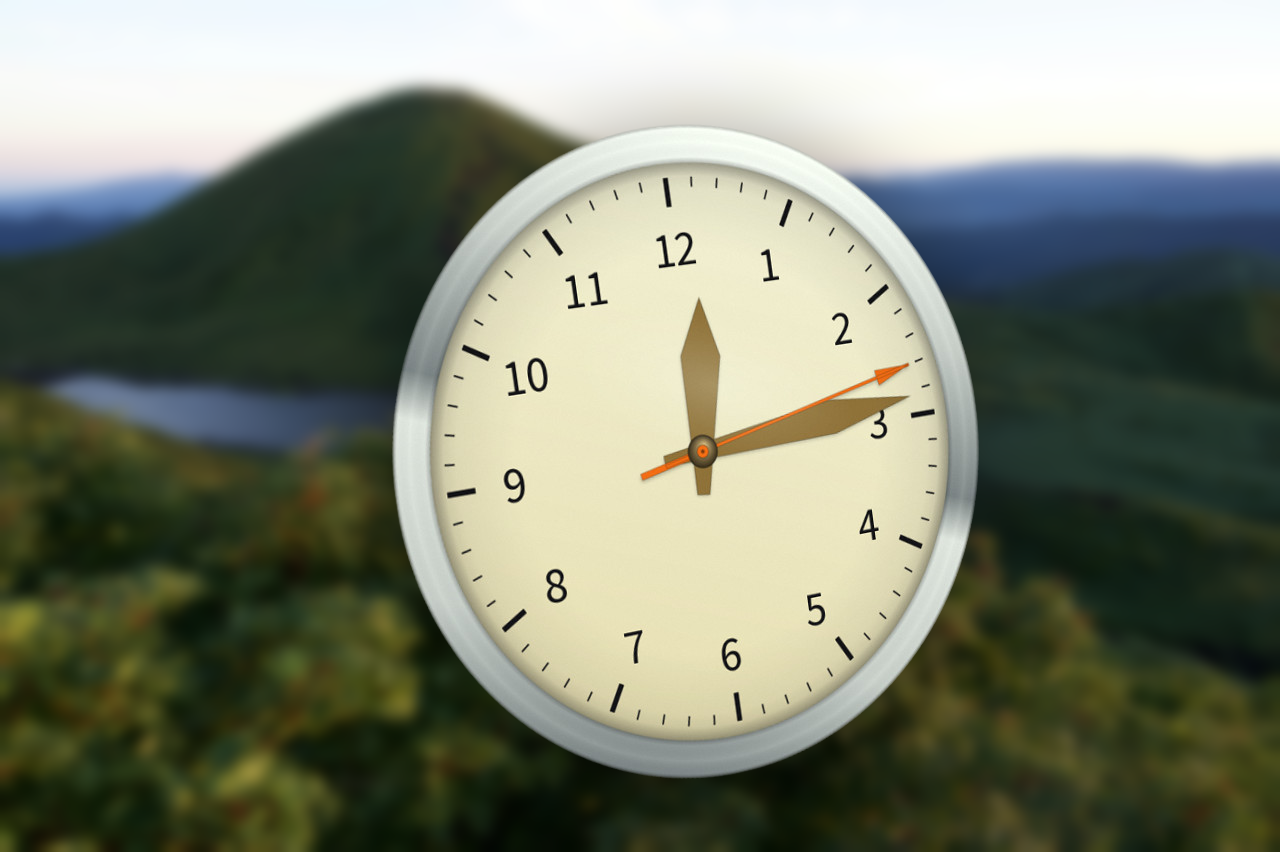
12,14,13
